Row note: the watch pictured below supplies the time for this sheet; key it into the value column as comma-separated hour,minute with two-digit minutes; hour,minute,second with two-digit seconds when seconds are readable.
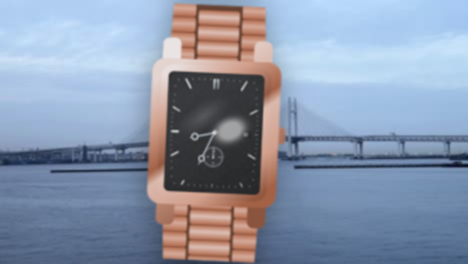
8,34
